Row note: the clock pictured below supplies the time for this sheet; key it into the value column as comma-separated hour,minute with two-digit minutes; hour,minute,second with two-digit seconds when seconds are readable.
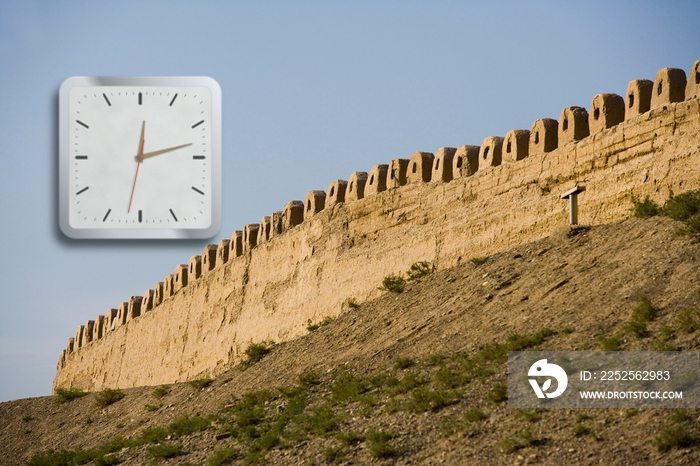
12,12,32
